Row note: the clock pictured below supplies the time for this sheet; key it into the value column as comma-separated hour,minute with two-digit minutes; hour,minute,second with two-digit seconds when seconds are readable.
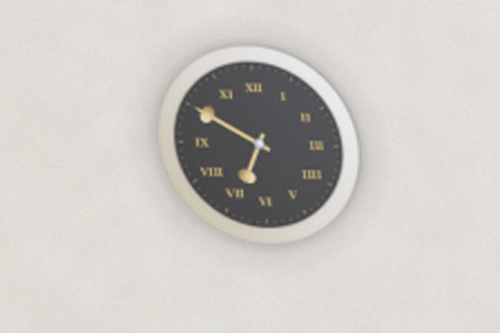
6,50
